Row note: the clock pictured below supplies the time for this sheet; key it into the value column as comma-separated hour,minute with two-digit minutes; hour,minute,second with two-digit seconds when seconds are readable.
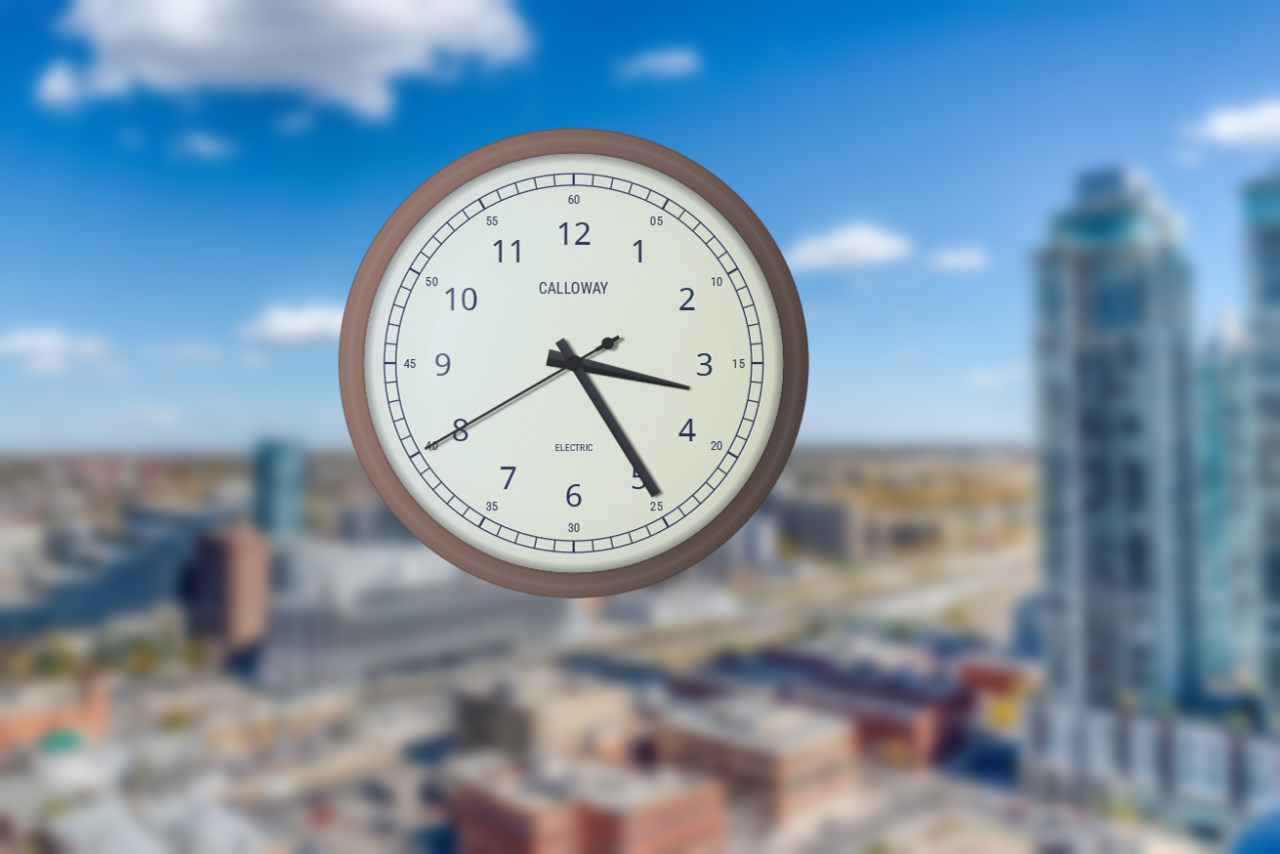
3,24,40
